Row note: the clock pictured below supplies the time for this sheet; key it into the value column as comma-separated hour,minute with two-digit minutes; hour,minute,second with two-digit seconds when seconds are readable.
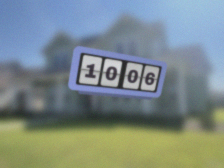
10,06
